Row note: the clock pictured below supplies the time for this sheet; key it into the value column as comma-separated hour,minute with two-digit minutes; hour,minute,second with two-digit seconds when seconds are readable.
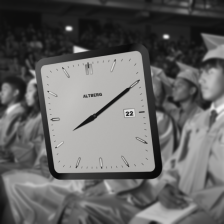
8,10
